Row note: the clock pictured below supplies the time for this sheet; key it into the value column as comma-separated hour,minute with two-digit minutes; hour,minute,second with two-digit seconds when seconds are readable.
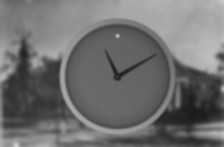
11,10
